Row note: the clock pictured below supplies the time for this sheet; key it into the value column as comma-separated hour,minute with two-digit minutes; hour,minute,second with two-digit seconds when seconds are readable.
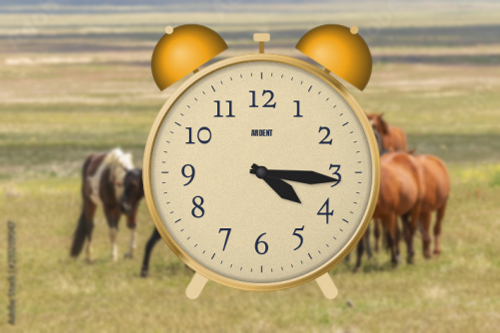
4,16
